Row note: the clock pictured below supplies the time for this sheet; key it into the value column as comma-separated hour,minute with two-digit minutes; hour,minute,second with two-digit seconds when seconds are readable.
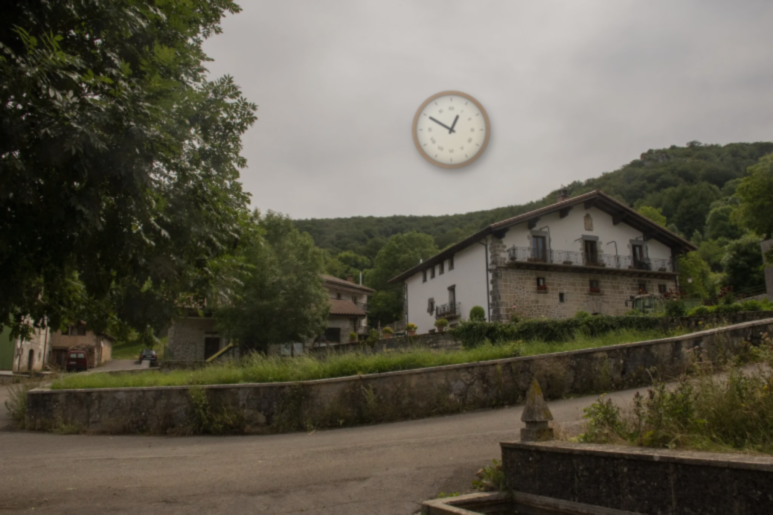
12,50
